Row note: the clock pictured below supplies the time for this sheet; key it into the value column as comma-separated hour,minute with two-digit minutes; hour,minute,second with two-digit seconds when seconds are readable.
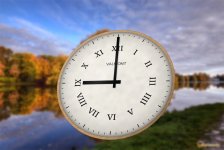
9,00
